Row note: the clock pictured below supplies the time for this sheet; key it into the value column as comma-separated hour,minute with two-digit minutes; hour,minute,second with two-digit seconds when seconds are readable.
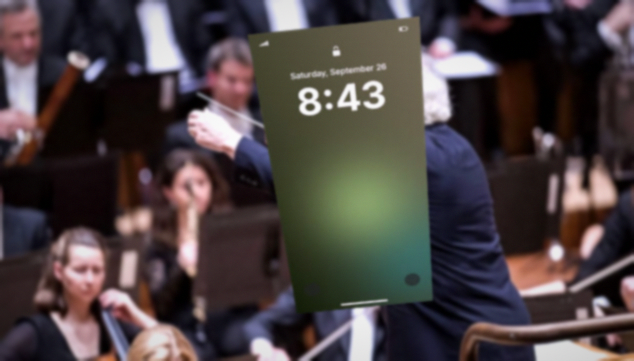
8,43
